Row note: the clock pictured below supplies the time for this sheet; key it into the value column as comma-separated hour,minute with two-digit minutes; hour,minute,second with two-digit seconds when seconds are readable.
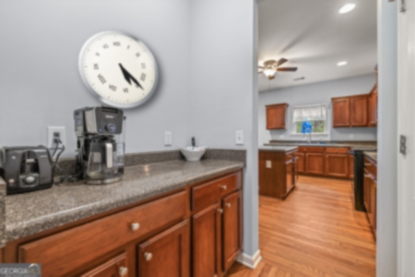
5,24
